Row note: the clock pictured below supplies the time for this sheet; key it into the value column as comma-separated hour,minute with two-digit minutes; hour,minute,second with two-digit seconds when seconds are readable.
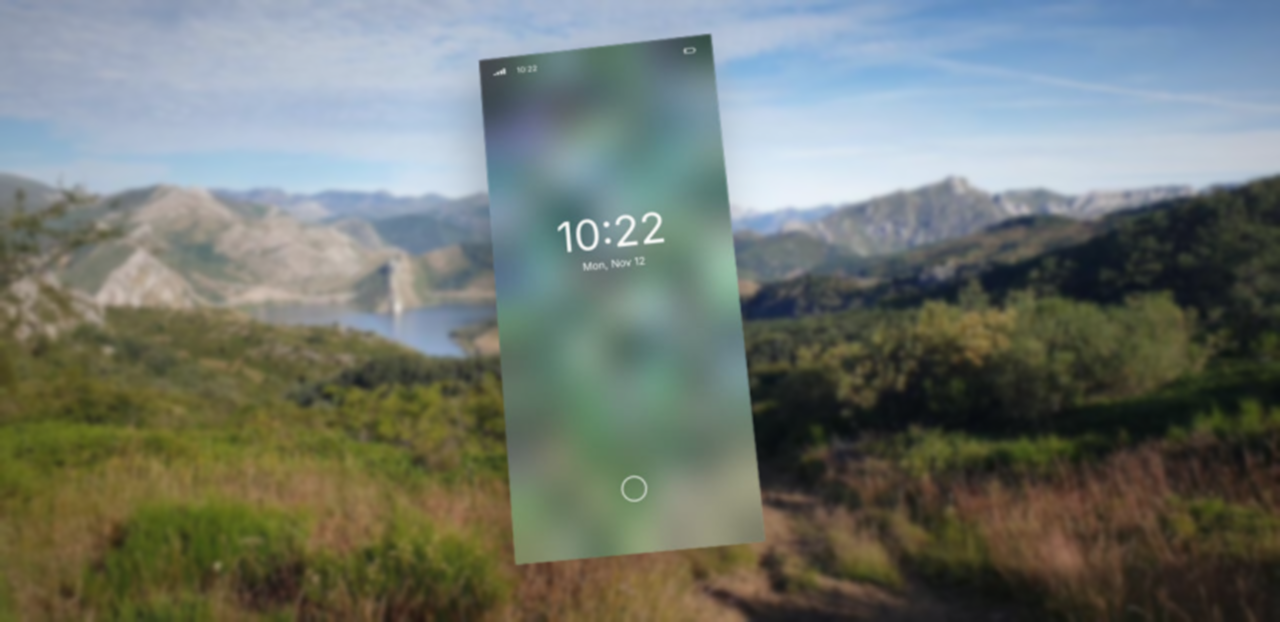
10,22
